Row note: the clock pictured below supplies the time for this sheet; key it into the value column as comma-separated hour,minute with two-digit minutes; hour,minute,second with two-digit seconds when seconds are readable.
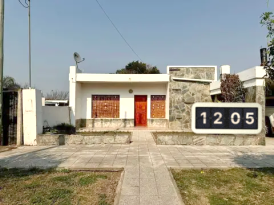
12,05
